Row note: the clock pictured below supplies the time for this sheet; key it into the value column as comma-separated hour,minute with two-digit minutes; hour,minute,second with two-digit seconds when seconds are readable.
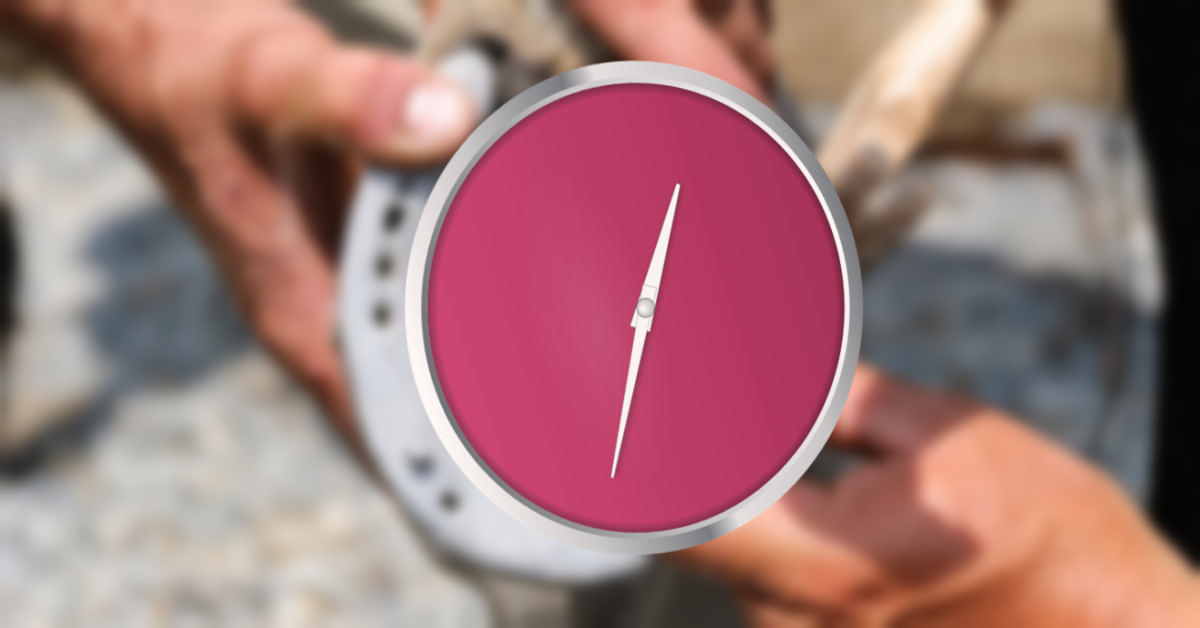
12,32
